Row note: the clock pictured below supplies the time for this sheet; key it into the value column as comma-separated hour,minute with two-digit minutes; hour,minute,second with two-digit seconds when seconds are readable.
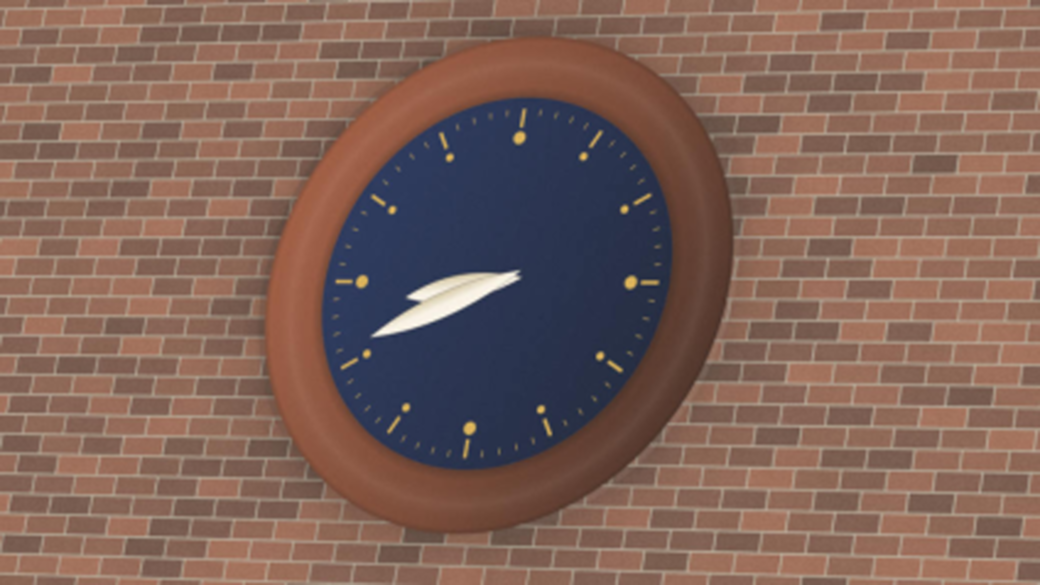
8,41
